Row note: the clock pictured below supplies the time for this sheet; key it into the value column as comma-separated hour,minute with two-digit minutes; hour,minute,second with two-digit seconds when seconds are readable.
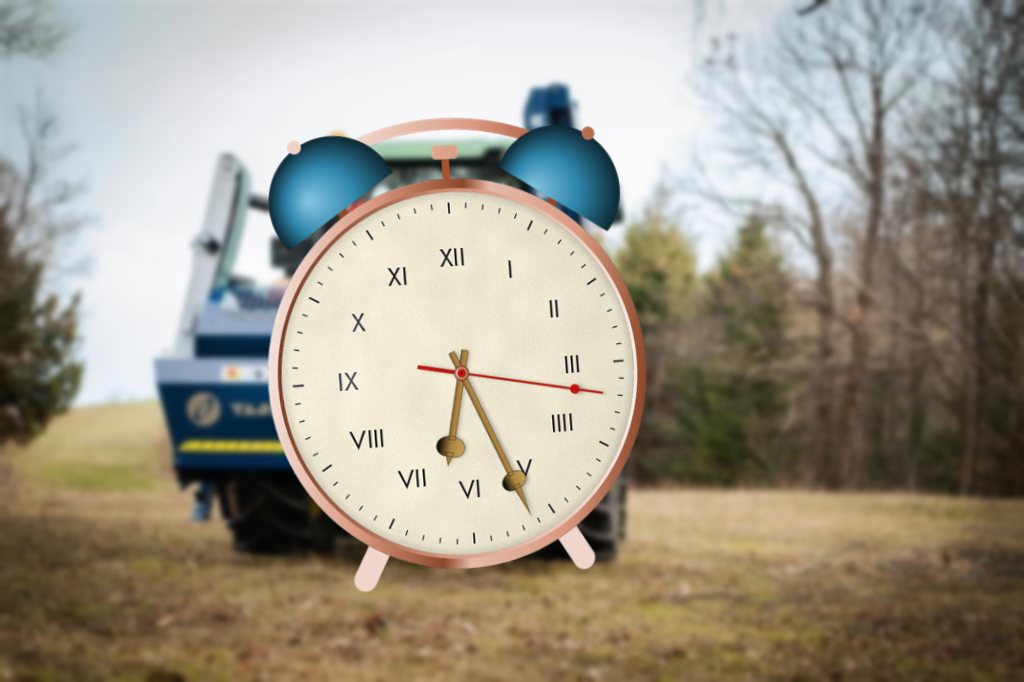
6,26,17
